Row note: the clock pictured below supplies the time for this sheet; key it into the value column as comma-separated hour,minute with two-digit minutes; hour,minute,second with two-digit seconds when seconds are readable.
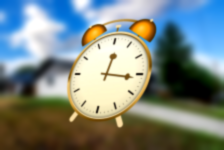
12,16
